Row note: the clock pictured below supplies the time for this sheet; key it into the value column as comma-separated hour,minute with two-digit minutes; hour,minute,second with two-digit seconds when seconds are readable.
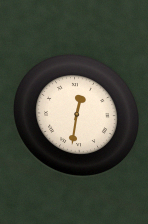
12,32
